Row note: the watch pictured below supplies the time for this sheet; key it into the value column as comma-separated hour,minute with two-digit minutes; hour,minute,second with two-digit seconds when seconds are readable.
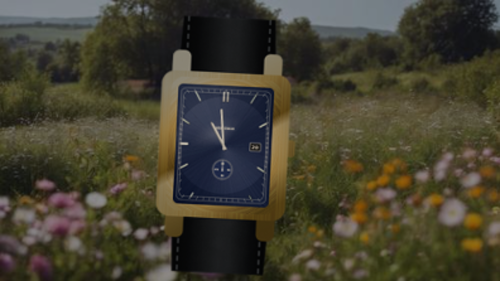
10,59
